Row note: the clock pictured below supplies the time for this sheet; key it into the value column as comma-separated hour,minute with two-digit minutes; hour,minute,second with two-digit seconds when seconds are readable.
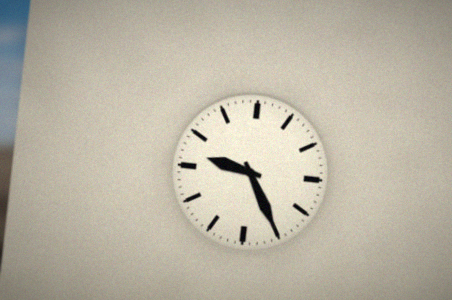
9,25
